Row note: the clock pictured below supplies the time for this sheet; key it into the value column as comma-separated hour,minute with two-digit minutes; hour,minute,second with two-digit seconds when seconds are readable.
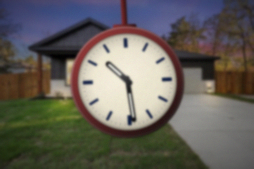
10,29
